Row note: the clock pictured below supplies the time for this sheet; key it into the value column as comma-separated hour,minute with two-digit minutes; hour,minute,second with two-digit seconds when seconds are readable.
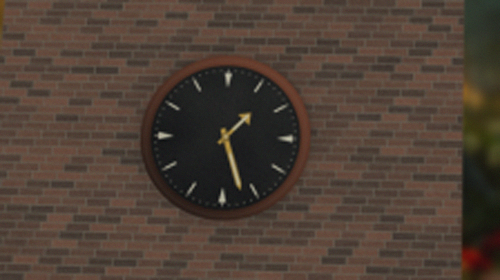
1,27
